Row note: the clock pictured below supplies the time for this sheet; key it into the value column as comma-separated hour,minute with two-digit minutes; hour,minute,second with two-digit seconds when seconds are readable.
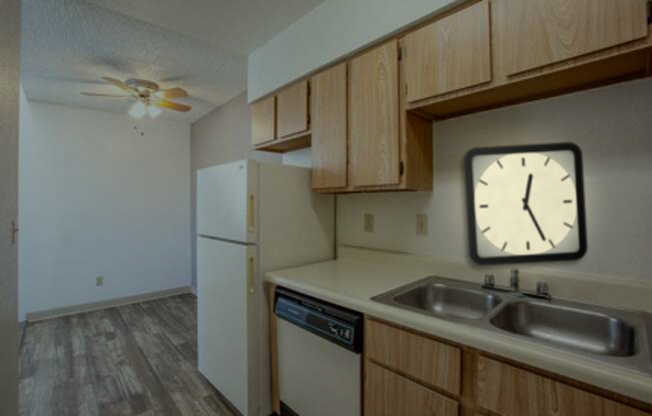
12,26
